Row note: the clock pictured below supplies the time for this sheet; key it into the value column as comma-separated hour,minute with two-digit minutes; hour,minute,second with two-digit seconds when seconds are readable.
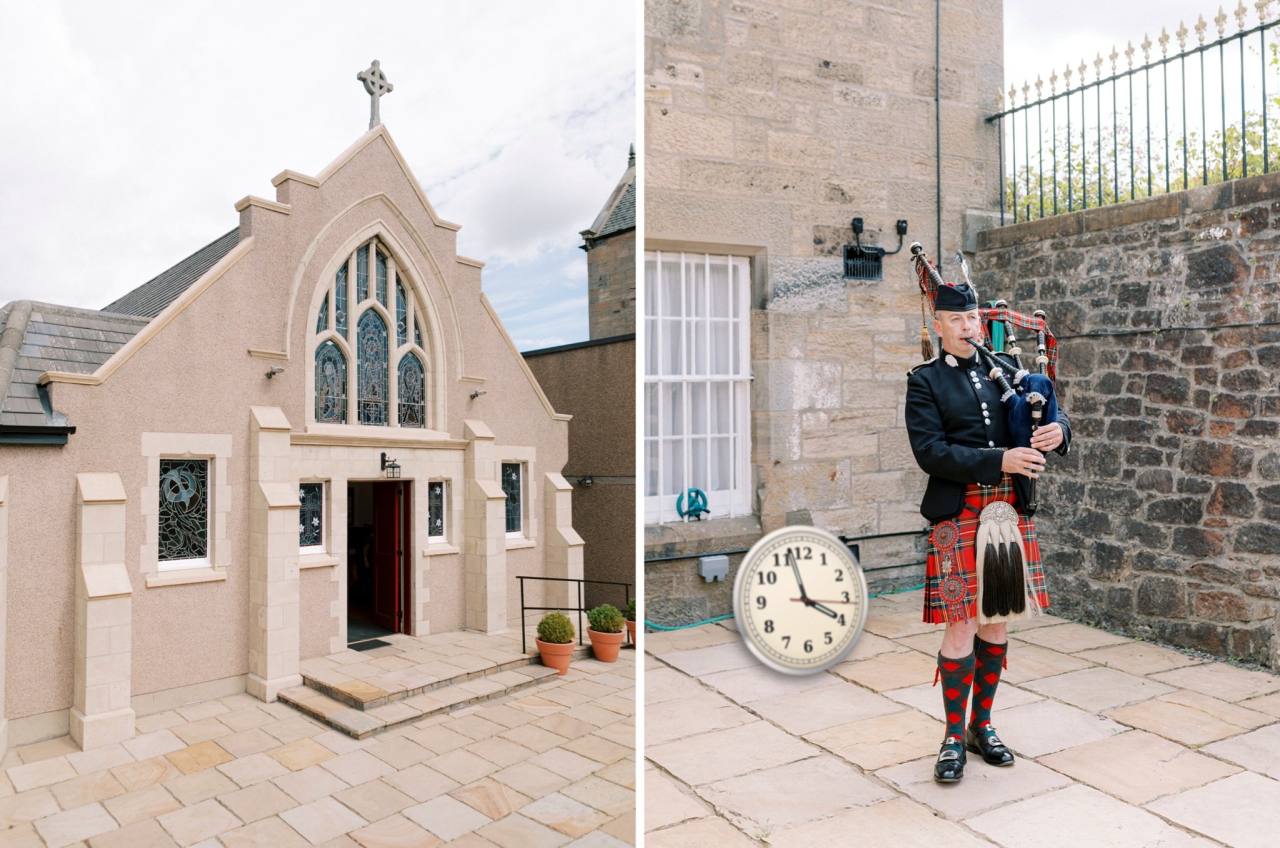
3,57,16
